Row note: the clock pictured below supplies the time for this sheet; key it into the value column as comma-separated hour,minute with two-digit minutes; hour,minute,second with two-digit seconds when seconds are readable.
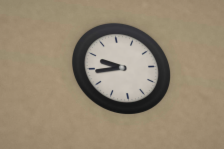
9,44
